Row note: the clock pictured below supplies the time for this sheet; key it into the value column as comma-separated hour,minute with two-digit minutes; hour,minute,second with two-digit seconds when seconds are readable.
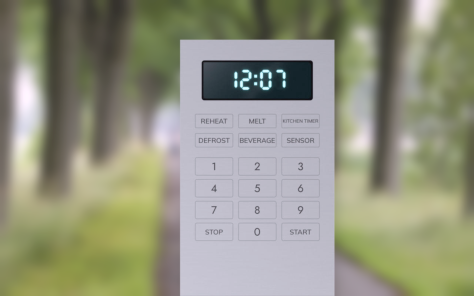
12,07
